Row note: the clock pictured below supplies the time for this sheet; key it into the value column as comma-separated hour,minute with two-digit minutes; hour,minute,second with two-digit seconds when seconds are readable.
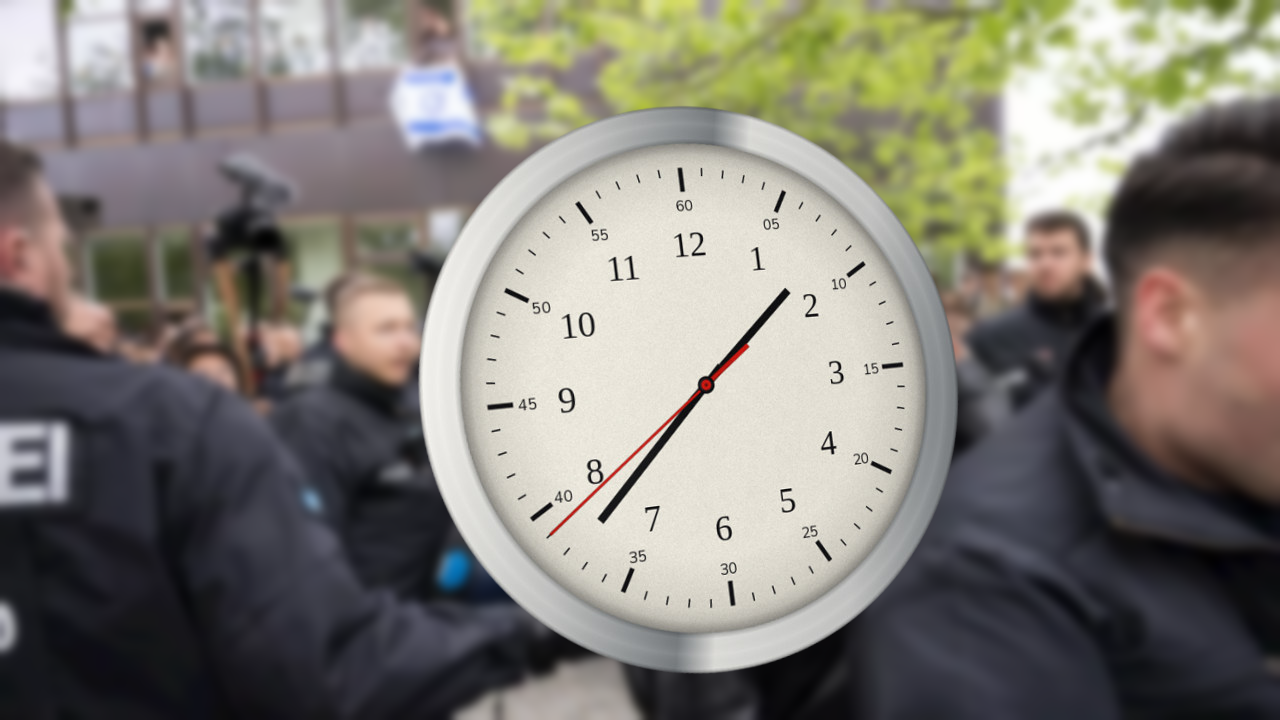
1,37,39
